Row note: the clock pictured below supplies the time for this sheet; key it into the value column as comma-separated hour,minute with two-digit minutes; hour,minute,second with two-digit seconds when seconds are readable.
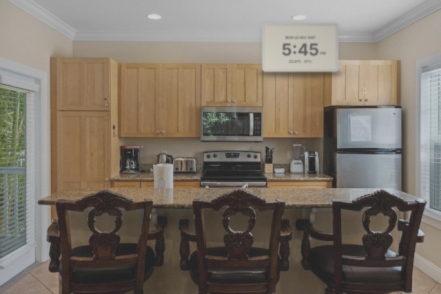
5,45
